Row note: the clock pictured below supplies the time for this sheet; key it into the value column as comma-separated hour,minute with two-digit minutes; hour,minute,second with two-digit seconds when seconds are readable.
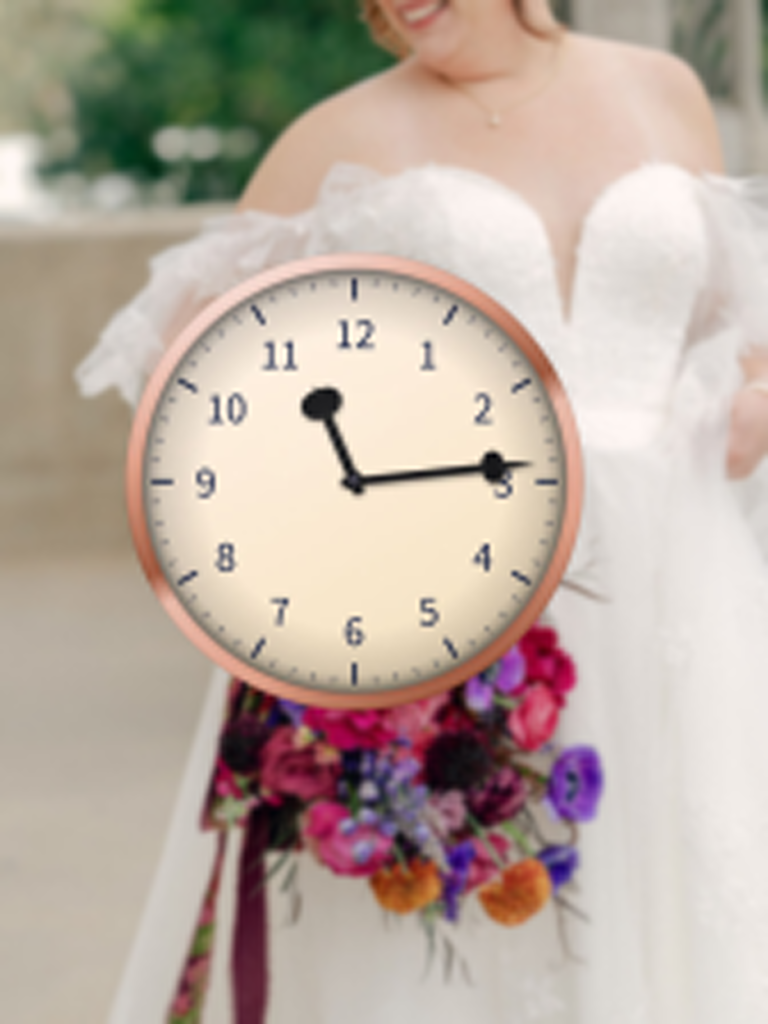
11,14
